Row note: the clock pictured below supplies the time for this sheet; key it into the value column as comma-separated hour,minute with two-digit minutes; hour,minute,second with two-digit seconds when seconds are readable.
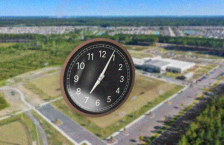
7,04
